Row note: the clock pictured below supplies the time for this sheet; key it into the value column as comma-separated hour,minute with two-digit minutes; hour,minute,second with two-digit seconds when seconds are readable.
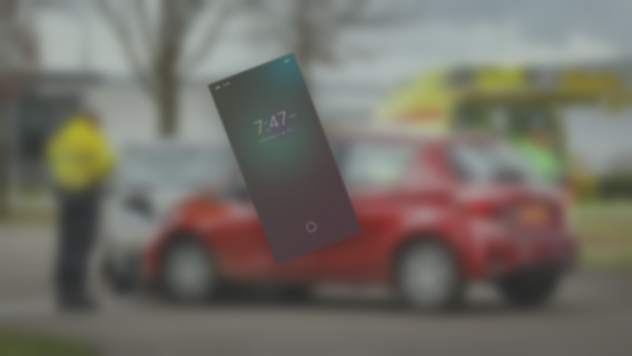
7,47
